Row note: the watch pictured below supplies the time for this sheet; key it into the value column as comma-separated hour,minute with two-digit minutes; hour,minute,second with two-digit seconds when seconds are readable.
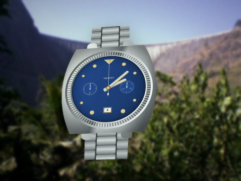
2,08
